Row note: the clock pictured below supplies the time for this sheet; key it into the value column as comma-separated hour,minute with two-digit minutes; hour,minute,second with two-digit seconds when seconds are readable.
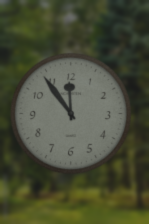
11,54
